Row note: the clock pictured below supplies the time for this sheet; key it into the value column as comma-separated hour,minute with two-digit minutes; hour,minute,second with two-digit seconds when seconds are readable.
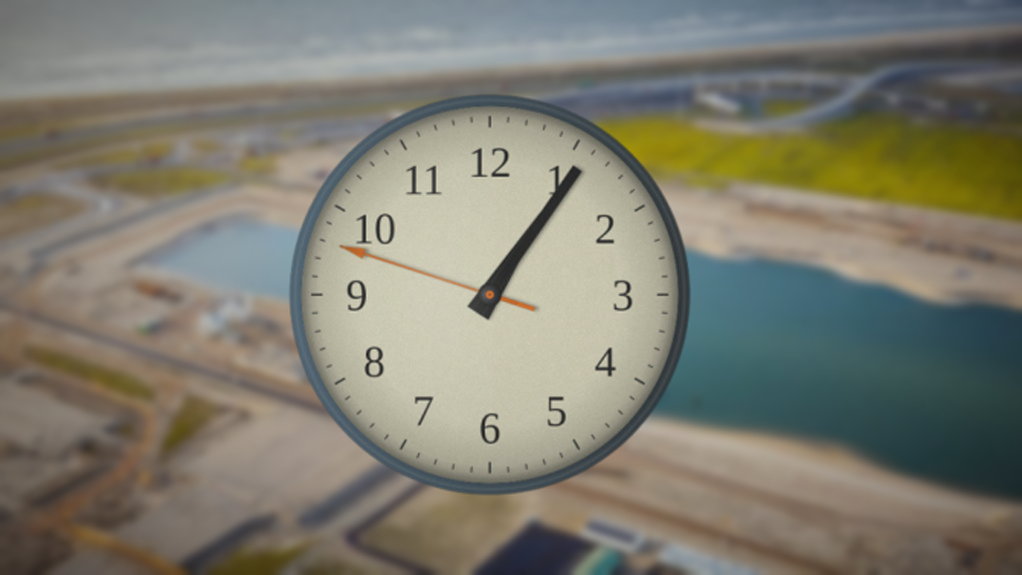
1,05,48
